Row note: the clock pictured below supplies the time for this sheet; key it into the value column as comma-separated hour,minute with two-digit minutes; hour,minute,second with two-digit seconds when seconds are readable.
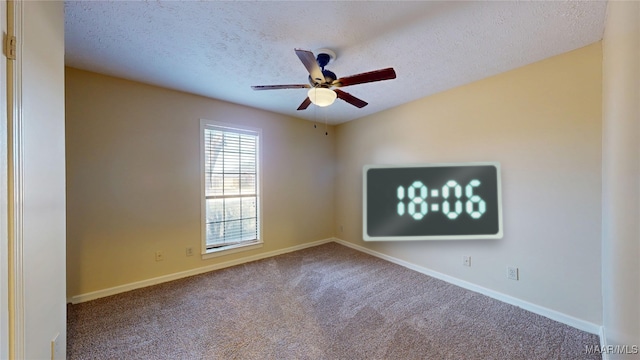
18,06
